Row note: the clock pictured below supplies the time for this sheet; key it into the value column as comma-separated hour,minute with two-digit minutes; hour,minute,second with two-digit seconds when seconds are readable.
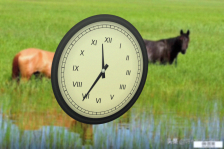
11,35
